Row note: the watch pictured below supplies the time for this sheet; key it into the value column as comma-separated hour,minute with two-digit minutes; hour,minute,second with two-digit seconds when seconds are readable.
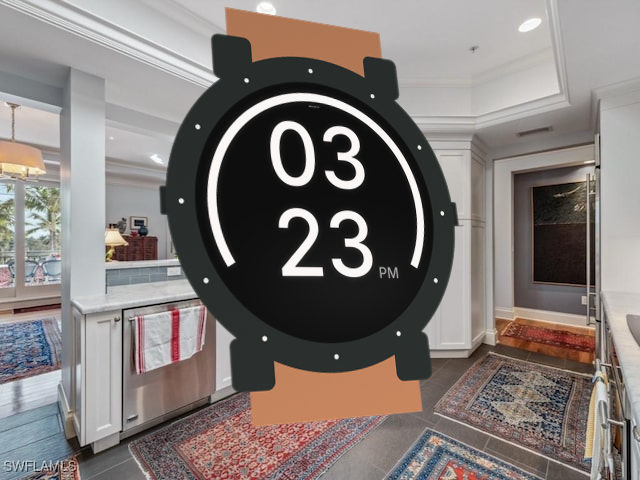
3,23
